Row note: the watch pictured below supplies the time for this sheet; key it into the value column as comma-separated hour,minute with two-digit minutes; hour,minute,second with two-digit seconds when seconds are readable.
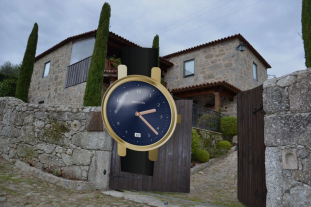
2,22
